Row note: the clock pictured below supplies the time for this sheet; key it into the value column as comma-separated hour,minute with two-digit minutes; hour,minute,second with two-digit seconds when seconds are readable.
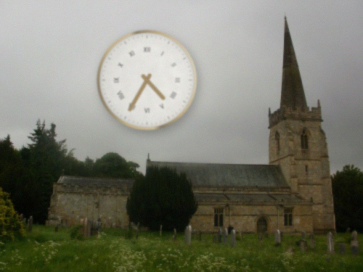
4,35
